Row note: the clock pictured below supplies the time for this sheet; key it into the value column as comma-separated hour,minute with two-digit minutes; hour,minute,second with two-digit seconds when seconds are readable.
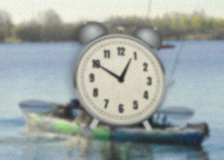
12,50
